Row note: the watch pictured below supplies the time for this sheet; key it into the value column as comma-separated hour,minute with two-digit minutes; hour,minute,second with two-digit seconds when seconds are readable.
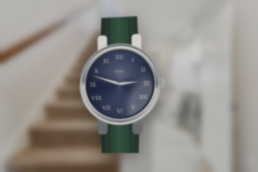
2,48
